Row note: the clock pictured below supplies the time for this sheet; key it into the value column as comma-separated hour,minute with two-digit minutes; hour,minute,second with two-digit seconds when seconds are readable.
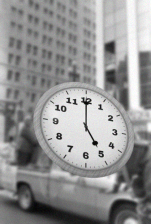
5,00
